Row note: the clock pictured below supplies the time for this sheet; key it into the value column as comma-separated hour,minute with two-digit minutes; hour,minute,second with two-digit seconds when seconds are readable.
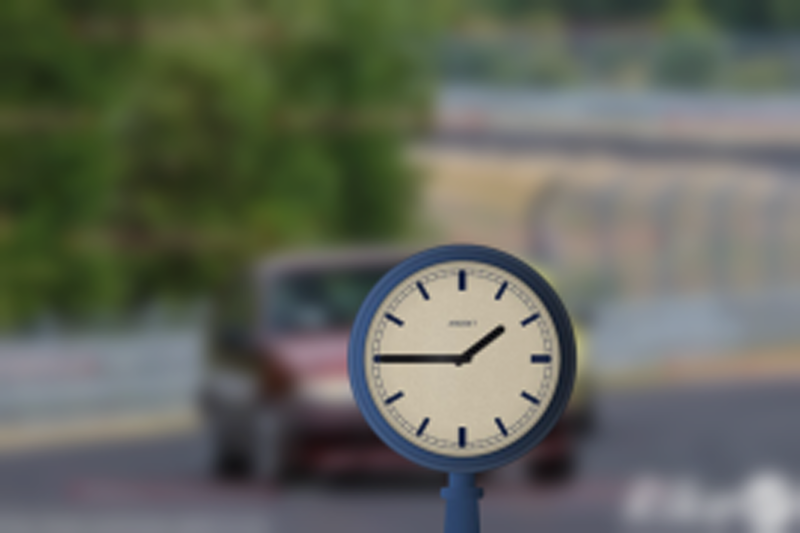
1,45
